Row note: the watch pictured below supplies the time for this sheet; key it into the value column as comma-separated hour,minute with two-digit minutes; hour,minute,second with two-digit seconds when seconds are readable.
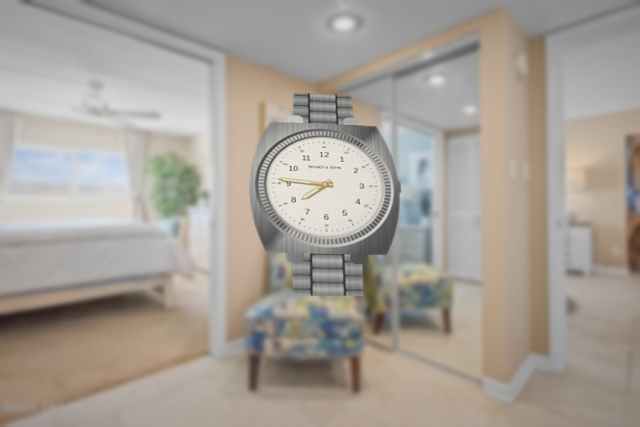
7,46
